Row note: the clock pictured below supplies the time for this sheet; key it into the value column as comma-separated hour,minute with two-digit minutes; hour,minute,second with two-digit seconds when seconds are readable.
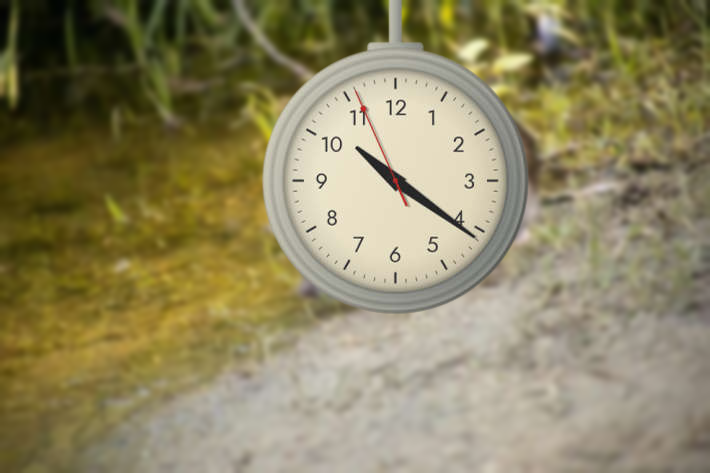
10,20,56
